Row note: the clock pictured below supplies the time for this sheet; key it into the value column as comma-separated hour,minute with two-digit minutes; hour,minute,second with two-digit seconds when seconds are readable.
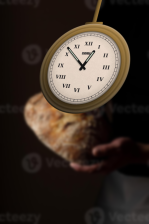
12,52
